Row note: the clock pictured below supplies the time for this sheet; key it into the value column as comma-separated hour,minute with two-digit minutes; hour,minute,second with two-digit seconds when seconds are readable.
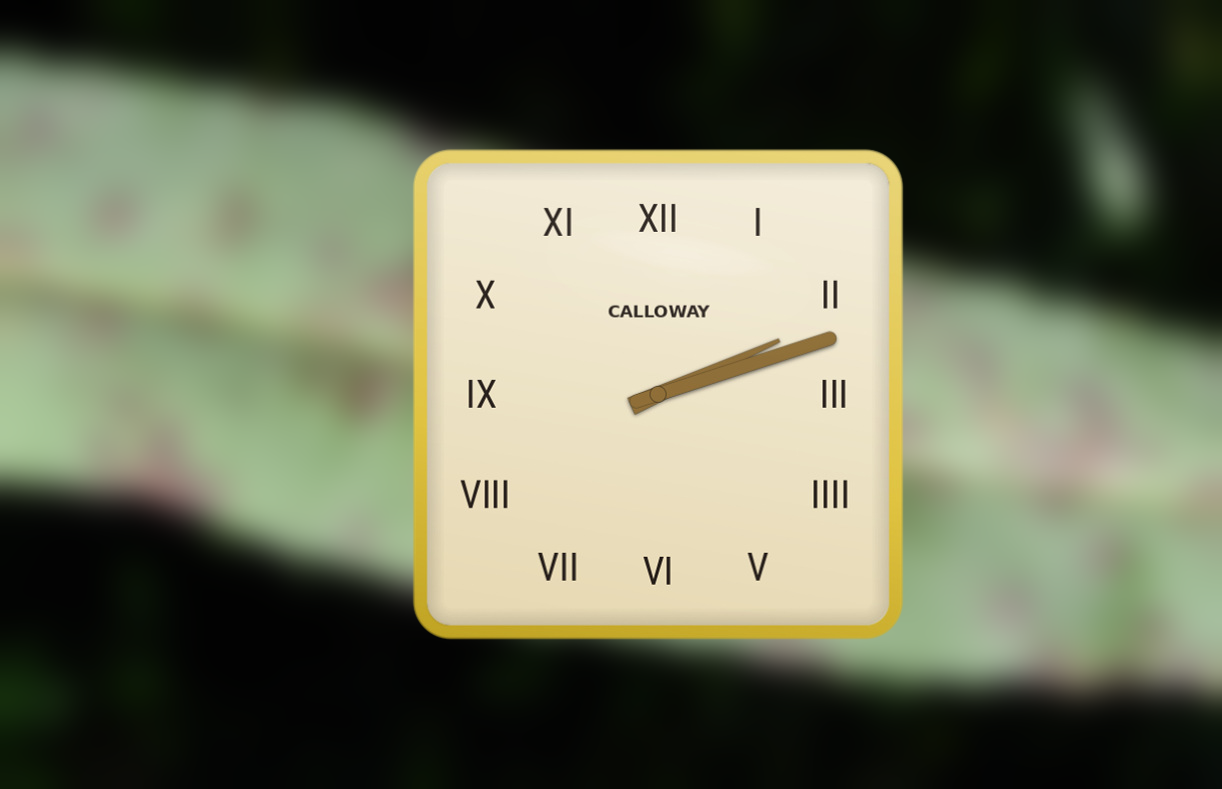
2,12
